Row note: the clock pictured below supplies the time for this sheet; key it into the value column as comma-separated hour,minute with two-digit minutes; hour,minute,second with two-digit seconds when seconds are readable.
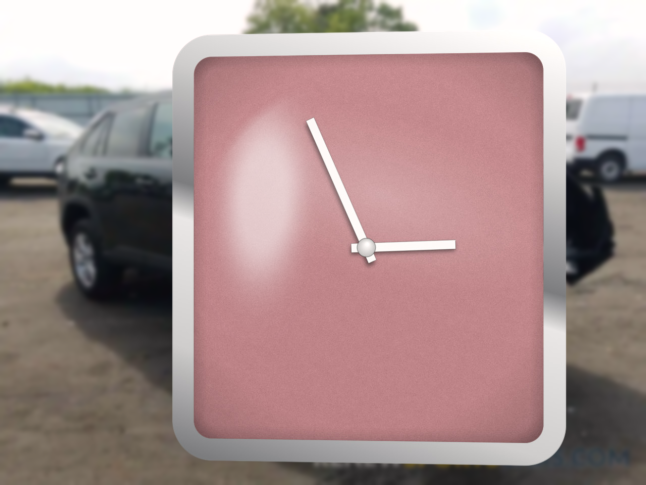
2,56
